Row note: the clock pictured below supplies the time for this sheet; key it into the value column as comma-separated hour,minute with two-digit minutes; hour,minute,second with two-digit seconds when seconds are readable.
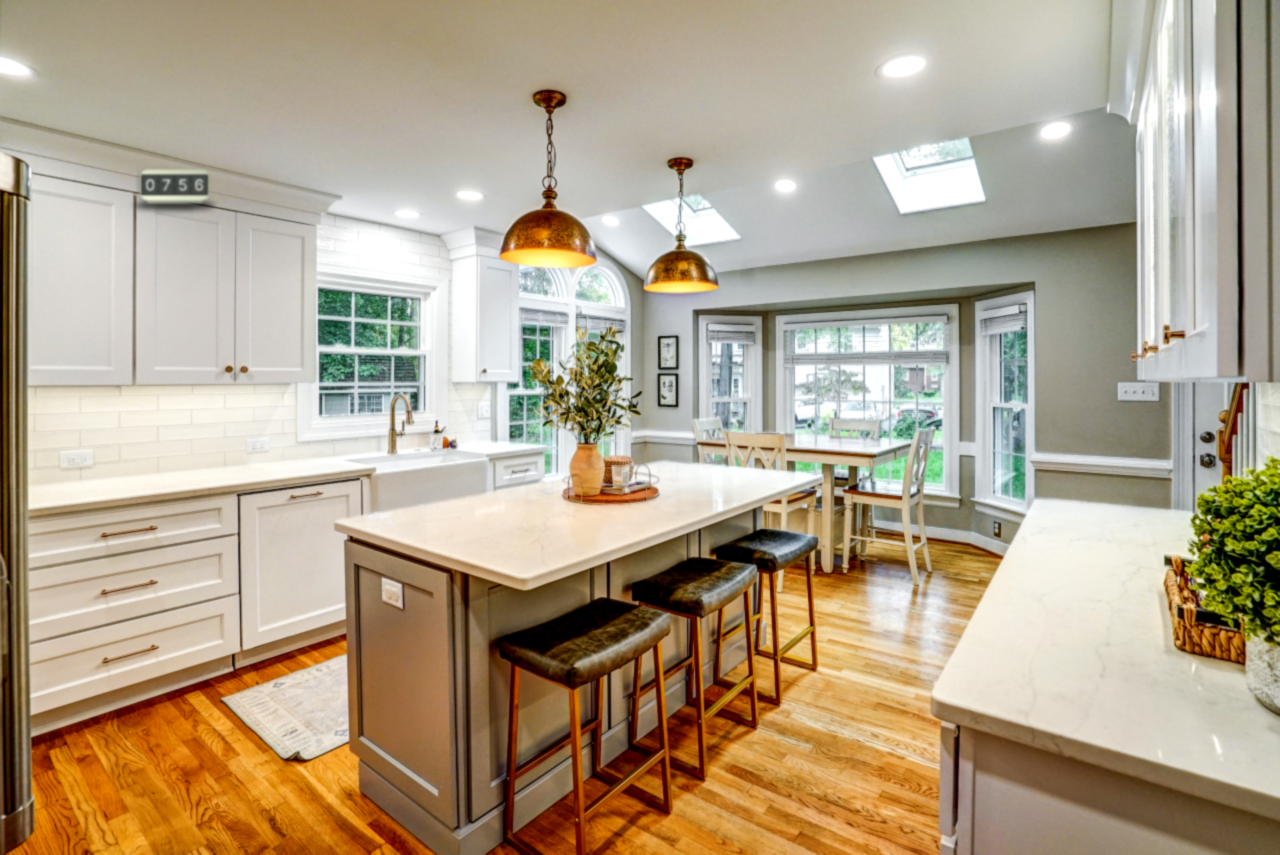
7,56
